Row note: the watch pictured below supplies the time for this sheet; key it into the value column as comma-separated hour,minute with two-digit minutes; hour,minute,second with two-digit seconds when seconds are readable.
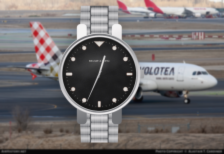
12,34
